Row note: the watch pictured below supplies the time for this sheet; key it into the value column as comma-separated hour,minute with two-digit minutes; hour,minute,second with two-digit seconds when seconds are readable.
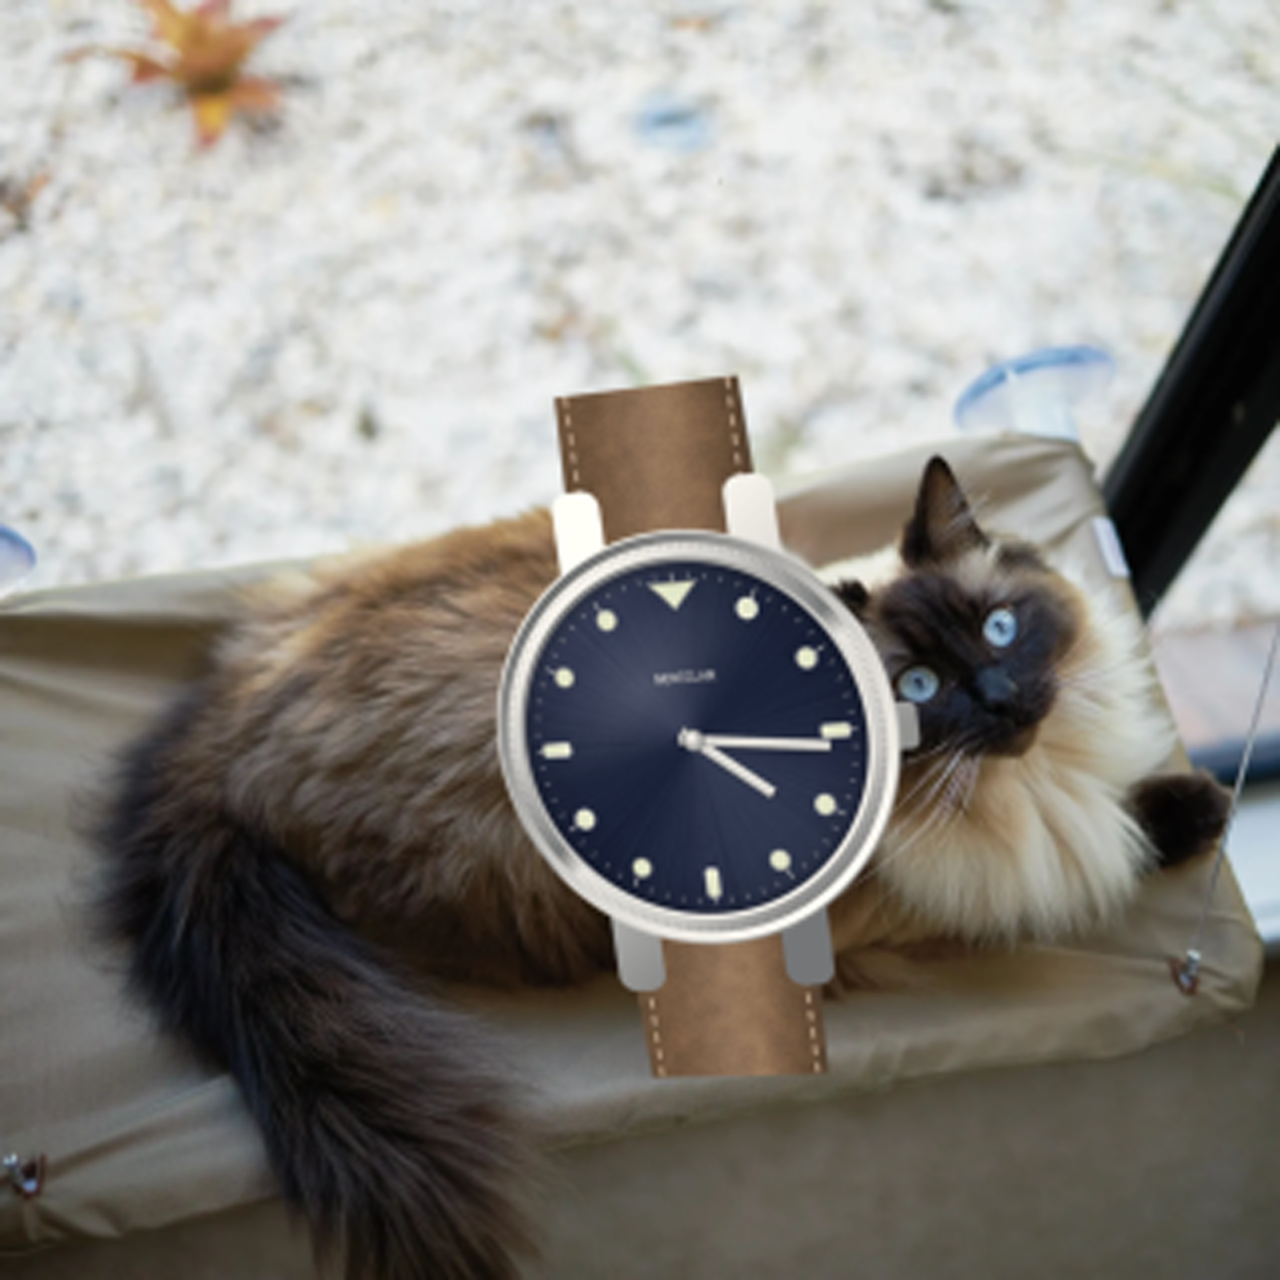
4,16
